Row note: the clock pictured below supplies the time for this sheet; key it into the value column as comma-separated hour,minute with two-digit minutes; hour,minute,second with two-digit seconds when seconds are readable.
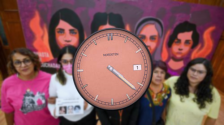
4,22
